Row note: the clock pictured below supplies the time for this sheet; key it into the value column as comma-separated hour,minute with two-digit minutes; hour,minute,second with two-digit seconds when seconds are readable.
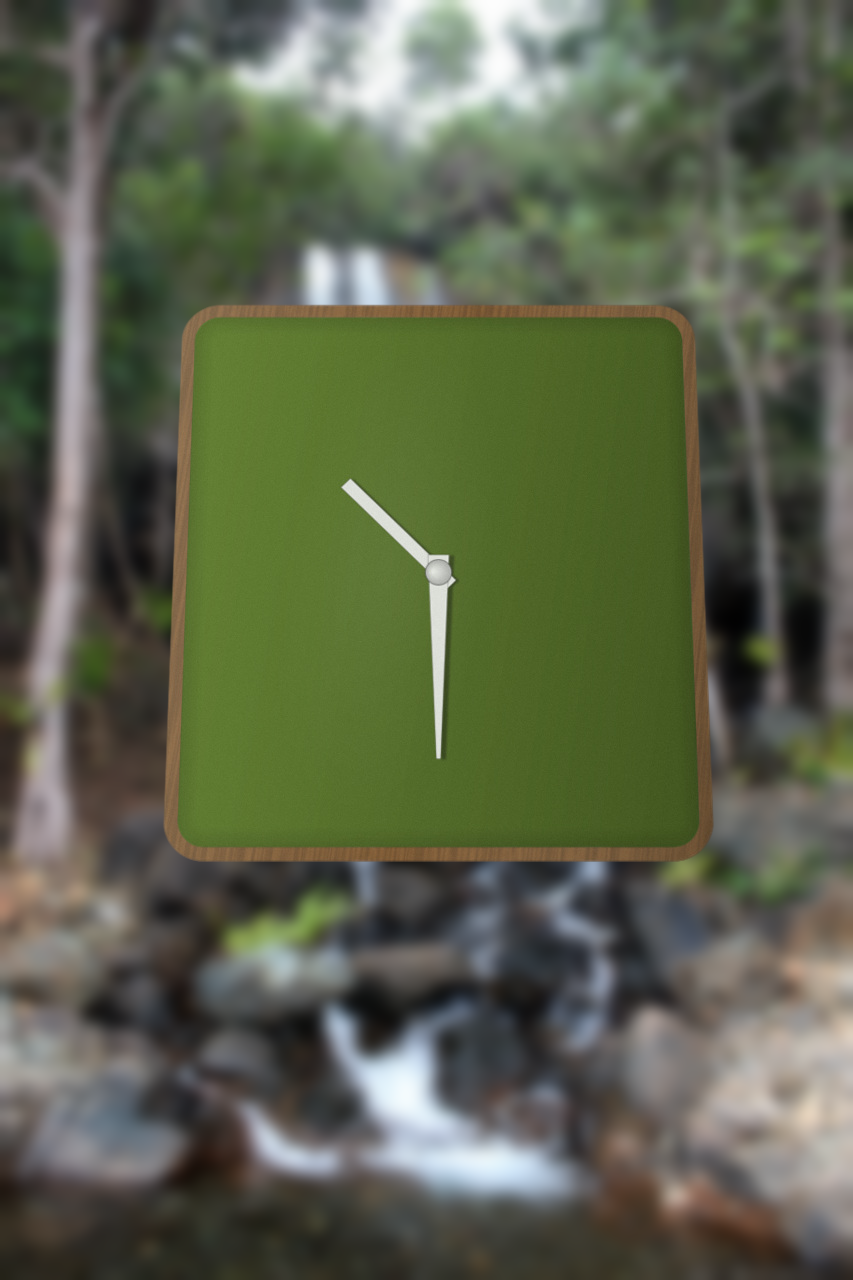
10,30
